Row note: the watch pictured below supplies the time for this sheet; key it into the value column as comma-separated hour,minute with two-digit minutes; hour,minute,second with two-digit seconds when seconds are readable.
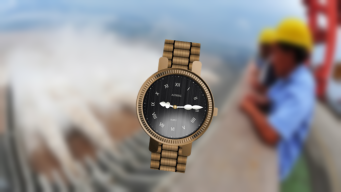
9,14
